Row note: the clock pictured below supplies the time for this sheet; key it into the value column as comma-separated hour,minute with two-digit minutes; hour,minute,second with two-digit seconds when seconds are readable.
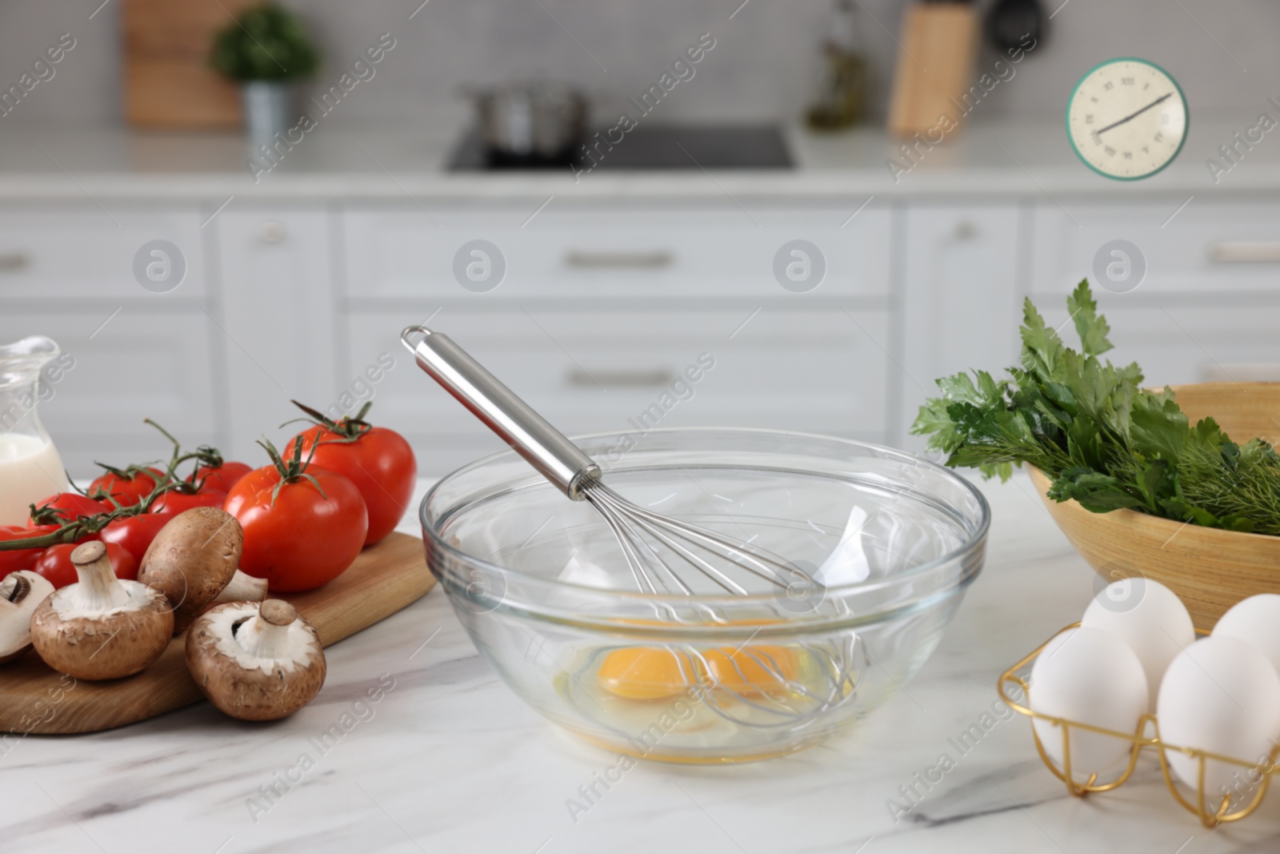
8,10
